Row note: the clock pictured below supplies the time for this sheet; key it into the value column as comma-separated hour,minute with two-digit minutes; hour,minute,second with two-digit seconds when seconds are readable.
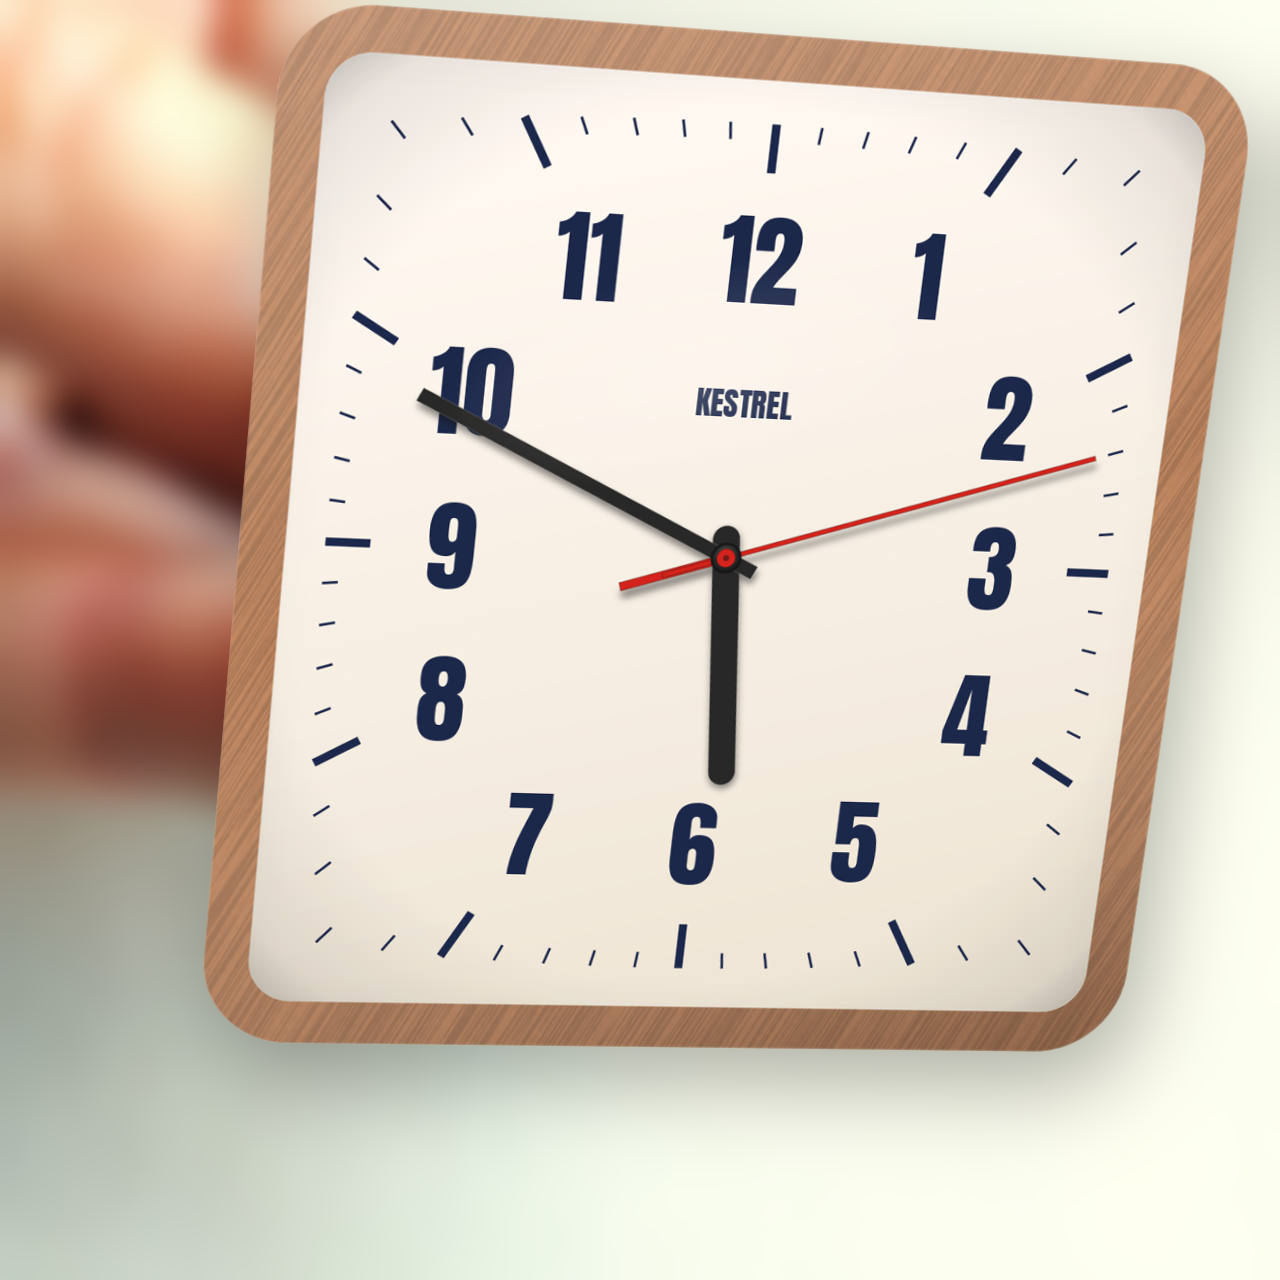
5,49,12
